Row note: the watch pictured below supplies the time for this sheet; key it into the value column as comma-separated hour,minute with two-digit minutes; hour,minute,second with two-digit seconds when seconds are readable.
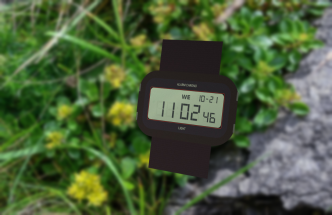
11,02,46
